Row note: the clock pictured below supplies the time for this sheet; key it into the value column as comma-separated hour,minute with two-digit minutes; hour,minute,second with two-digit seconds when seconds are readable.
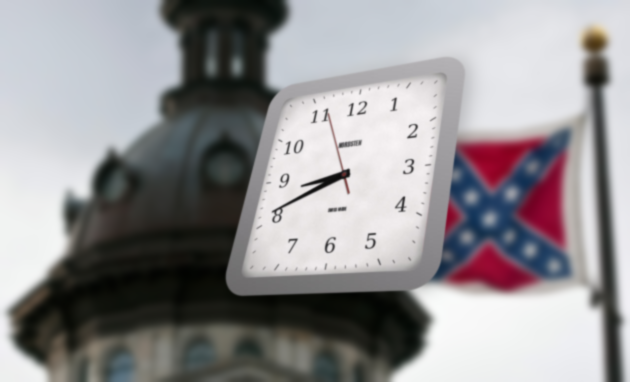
8,40,56
